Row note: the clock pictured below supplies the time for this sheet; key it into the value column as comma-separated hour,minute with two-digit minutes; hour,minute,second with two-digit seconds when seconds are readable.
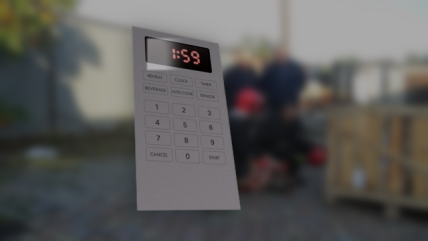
1,59
